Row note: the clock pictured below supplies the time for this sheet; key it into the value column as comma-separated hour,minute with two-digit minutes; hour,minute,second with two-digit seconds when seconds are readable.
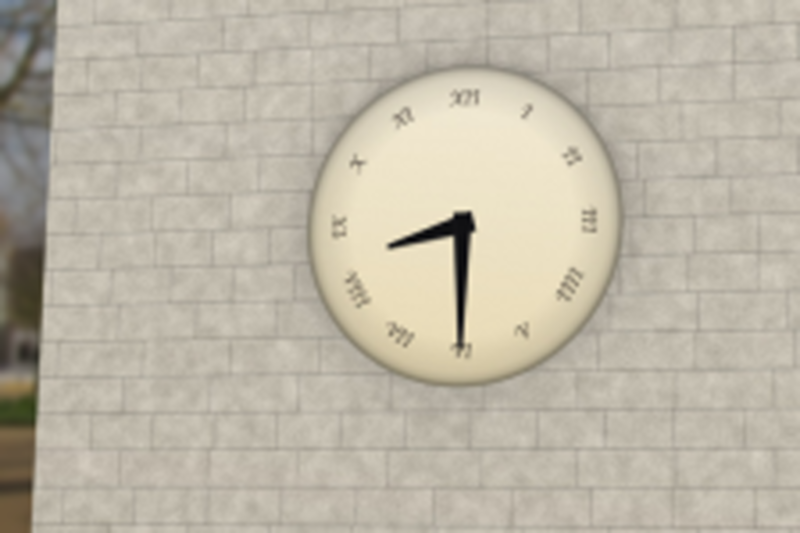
8,30
